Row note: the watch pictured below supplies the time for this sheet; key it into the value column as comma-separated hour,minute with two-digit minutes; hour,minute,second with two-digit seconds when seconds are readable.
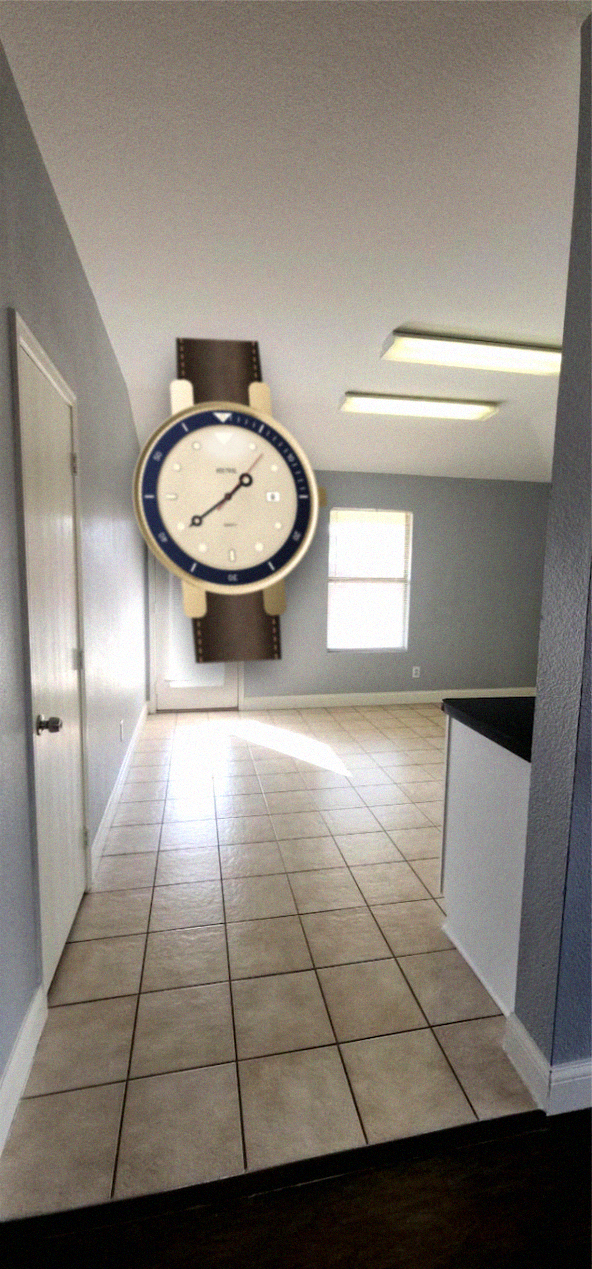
1,39,07
